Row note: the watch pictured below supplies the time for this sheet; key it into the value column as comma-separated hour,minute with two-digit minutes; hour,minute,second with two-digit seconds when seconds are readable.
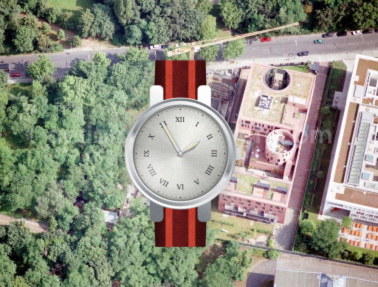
1,55
